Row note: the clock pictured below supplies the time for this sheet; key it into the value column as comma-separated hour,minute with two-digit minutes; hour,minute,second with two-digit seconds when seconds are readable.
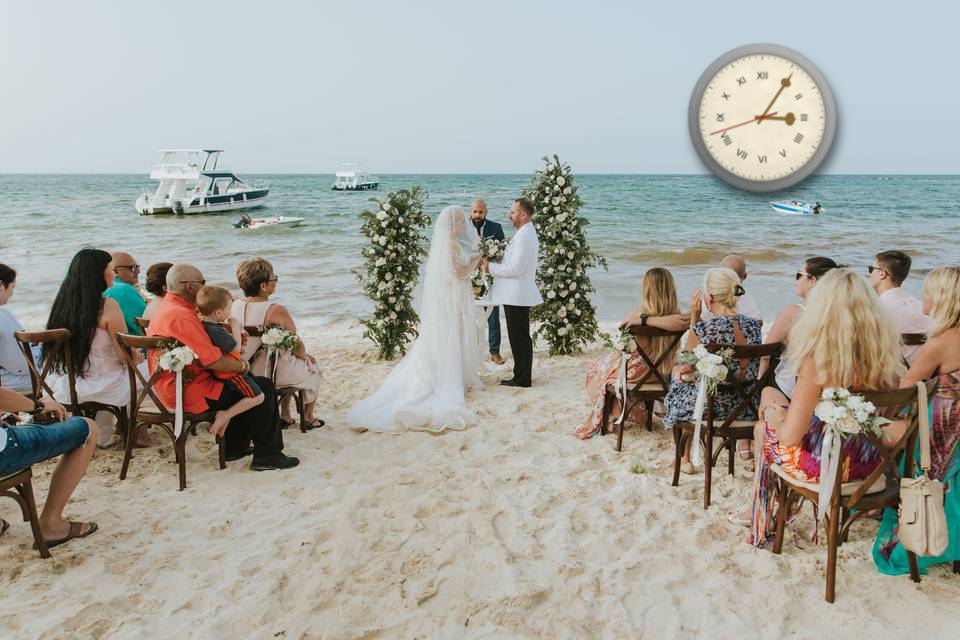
3,05,42
